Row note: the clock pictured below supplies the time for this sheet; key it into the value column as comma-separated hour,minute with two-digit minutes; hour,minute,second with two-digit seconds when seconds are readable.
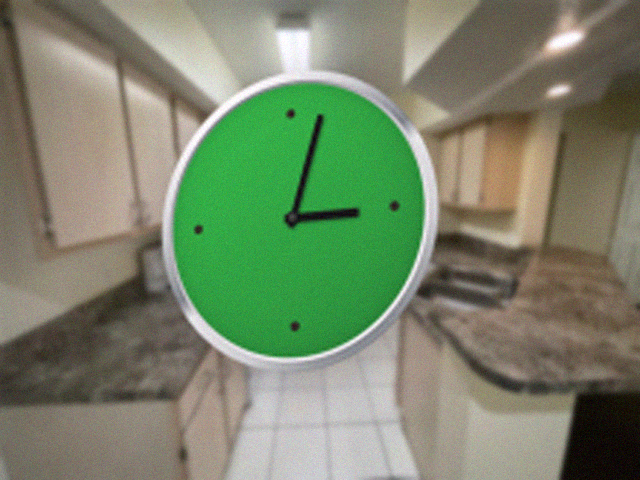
3,03
